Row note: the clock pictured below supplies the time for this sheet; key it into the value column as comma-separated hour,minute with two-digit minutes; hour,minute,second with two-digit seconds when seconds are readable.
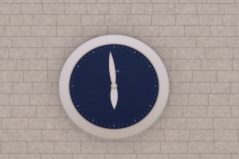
5,59
